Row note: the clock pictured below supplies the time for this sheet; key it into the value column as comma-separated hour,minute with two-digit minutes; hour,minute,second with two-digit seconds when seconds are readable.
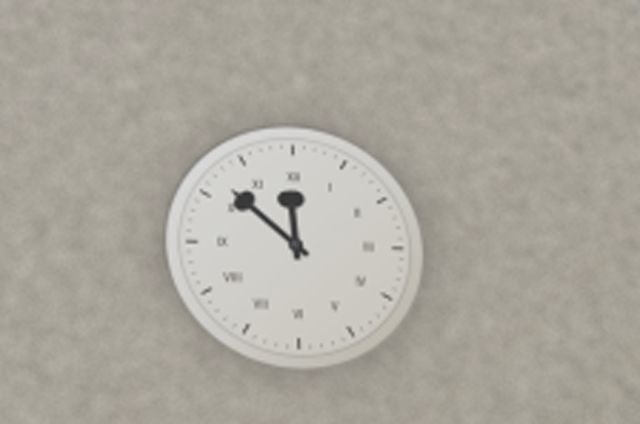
11,52
